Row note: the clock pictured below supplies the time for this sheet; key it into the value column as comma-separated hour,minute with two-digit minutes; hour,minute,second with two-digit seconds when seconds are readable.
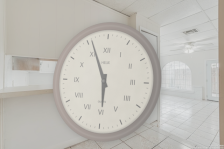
5,56
